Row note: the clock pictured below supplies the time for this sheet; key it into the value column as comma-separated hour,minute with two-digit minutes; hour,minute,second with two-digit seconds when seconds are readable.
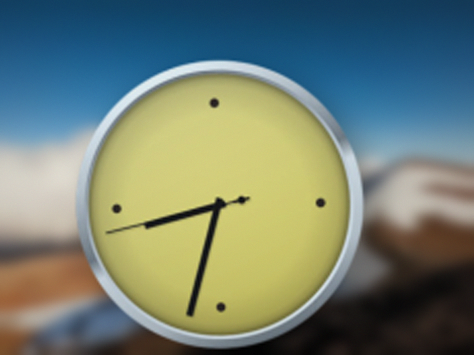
8,32,43
